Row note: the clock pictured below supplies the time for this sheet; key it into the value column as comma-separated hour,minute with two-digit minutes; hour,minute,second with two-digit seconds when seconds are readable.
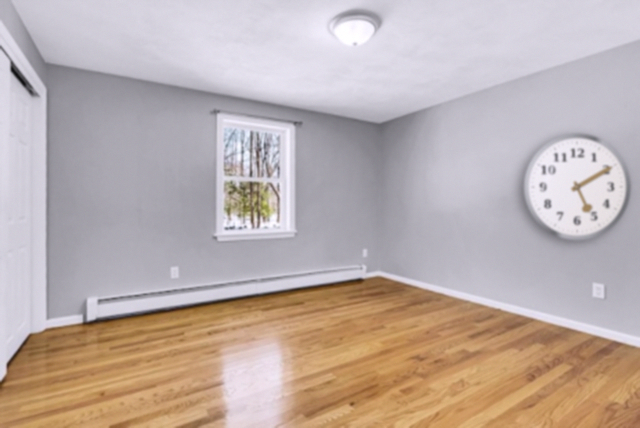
5,10
